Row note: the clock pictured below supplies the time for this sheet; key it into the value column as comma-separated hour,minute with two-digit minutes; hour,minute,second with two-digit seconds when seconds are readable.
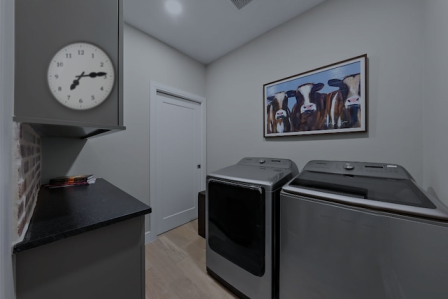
7,14
